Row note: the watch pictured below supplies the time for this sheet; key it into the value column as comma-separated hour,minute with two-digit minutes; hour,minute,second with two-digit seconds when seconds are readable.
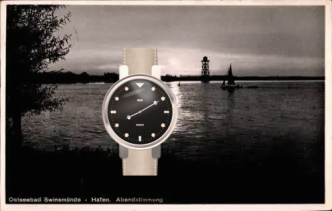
8,10
